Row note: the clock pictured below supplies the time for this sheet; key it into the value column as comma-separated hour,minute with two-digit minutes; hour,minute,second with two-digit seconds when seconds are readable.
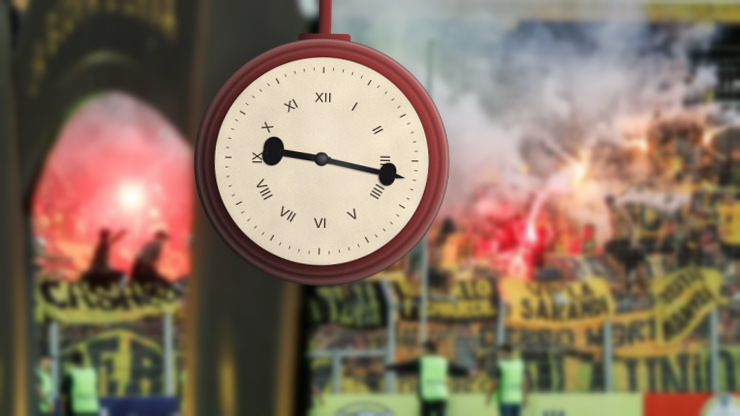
9,17
